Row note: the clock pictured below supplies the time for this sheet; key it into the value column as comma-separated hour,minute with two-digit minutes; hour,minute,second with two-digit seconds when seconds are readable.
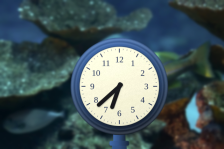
6,38
